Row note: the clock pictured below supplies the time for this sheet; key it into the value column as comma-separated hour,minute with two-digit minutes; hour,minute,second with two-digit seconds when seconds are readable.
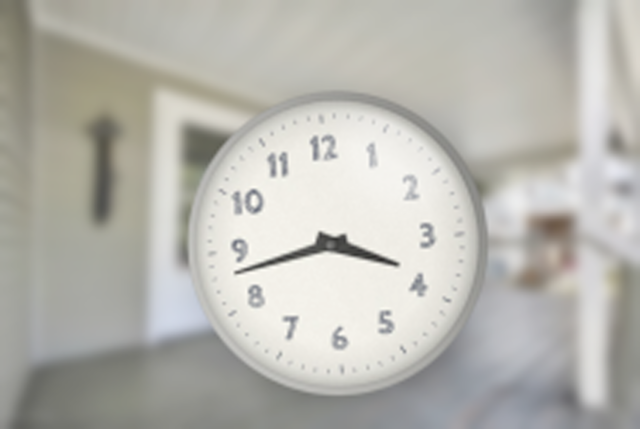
3,43
